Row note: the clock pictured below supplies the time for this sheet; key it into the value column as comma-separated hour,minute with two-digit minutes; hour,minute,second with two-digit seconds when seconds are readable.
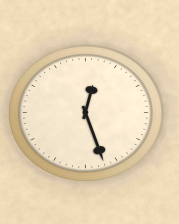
12,27
